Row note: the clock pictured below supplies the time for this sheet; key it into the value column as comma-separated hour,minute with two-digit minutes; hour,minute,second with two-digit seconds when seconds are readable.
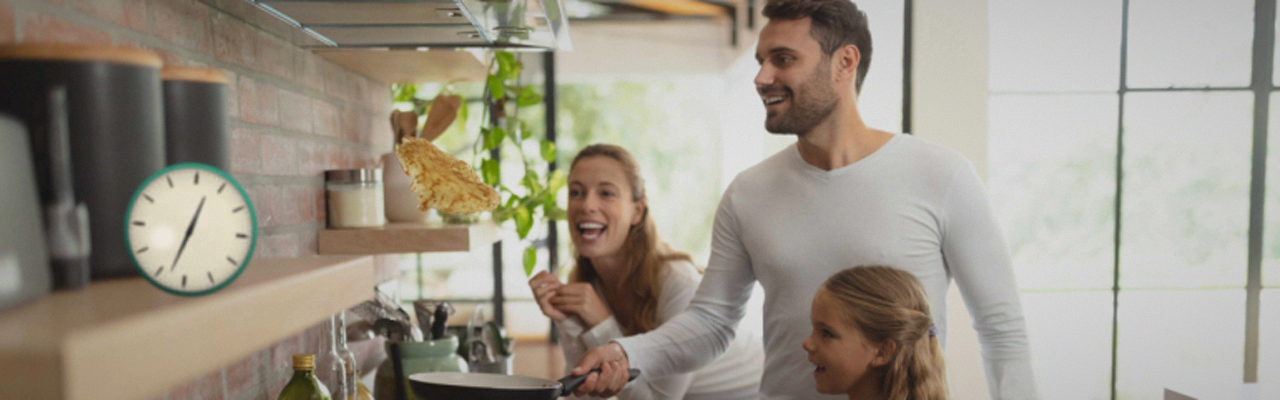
12,33
